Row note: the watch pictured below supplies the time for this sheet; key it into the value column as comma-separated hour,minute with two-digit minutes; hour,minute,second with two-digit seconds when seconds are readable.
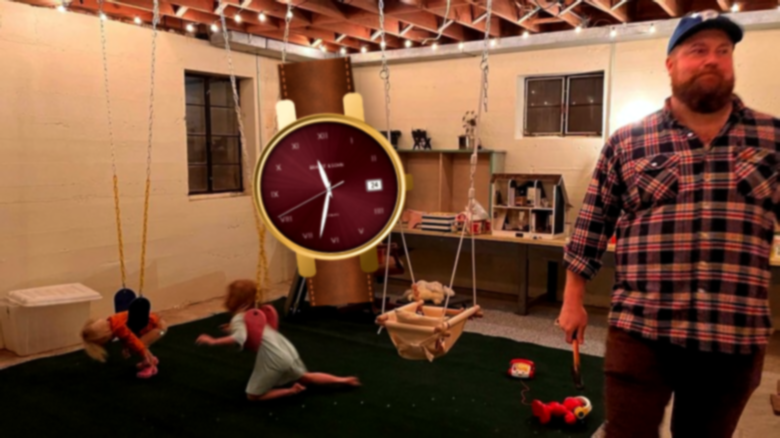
11,32,41
